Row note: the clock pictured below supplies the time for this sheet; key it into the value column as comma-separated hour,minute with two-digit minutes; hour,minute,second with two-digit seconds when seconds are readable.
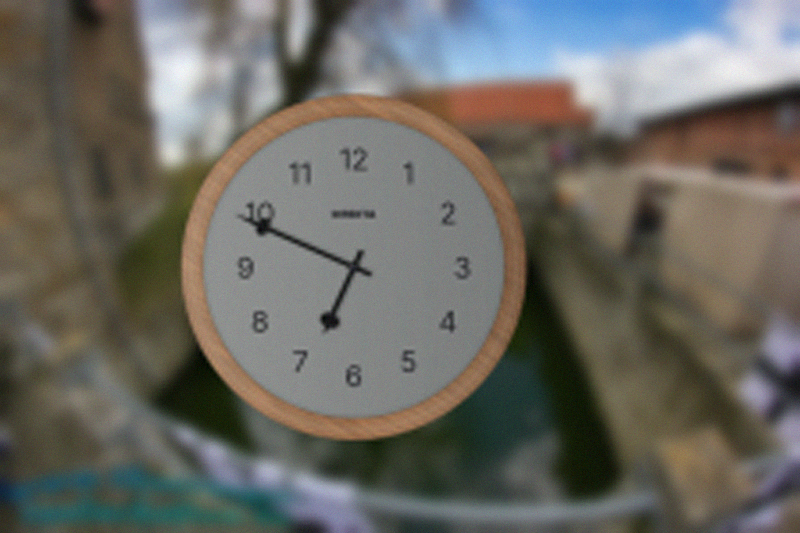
6,49
